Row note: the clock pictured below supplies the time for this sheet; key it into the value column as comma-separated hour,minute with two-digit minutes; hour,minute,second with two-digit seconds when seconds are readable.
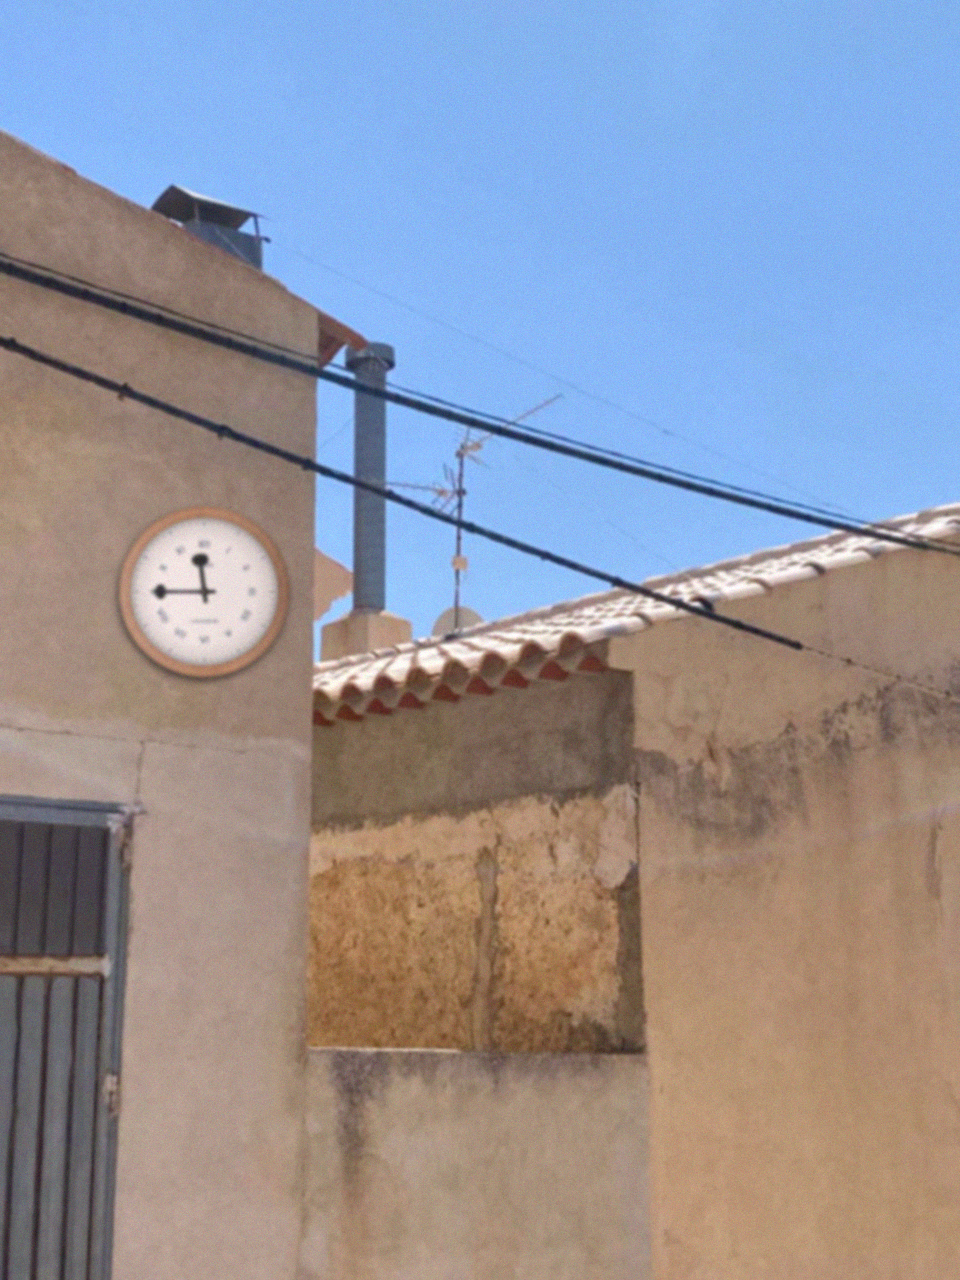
11,45
